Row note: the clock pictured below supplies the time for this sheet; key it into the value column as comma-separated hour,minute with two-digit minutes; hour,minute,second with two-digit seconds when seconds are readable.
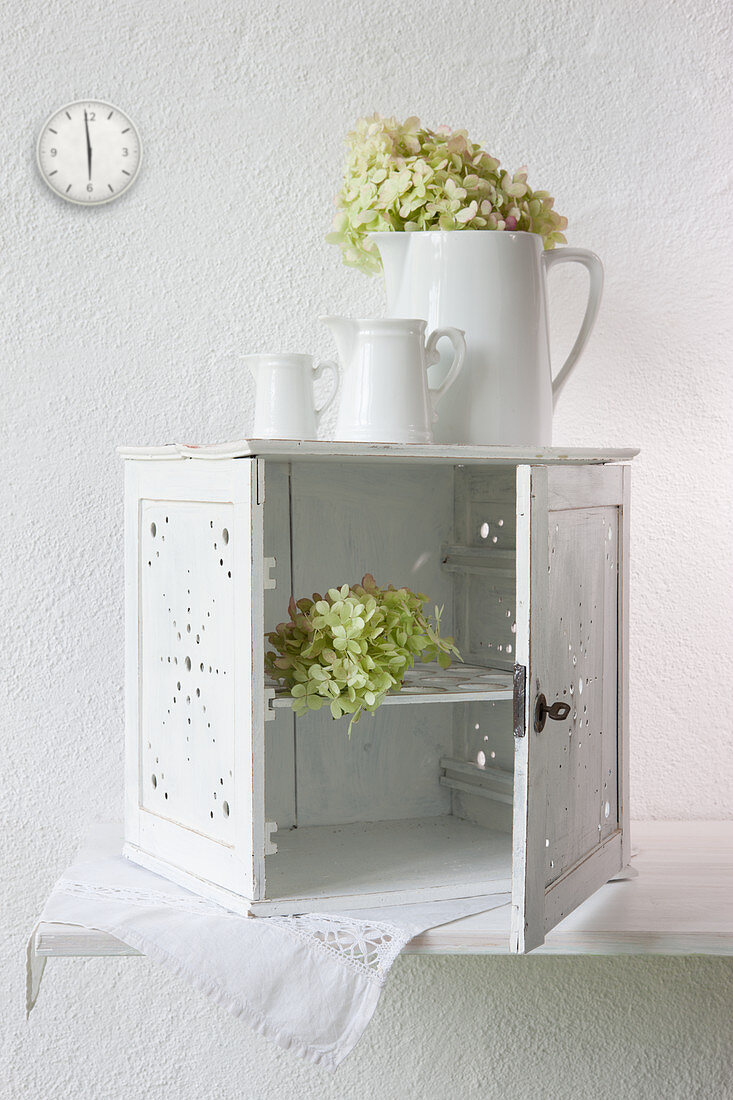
5,59
